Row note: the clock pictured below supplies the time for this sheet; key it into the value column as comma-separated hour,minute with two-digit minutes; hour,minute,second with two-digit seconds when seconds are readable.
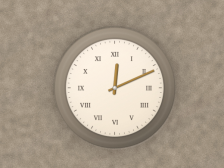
12,11
